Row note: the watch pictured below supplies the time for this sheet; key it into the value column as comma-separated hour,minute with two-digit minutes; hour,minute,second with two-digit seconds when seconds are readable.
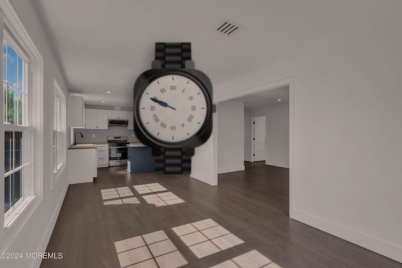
9,49
